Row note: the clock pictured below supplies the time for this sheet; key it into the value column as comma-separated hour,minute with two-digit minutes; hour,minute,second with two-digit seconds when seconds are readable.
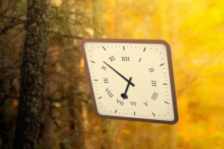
6,52
